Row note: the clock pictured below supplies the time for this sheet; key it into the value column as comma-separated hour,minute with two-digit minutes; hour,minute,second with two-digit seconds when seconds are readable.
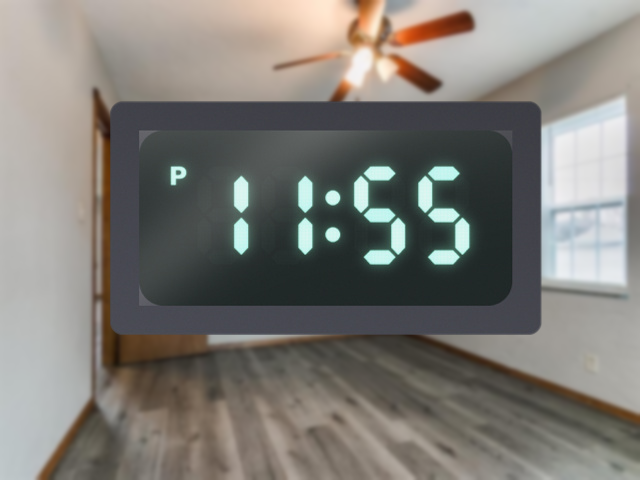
11,55
